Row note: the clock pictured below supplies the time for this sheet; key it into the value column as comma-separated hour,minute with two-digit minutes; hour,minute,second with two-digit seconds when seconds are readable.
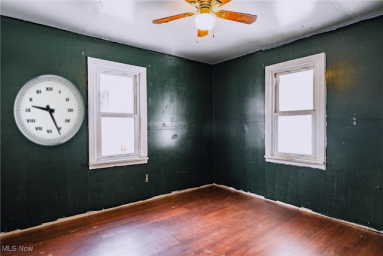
9,26
